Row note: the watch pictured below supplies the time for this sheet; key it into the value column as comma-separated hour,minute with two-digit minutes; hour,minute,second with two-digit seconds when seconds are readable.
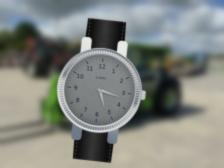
5,17
